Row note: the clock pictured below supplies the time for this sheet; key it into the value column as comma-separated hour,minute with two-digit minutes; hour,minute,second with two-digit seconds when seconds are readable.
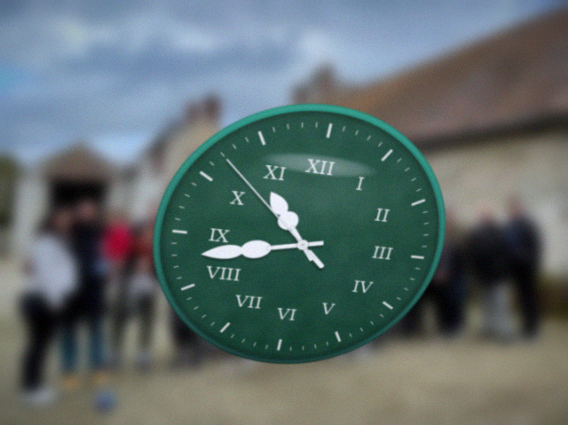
10,42,52
